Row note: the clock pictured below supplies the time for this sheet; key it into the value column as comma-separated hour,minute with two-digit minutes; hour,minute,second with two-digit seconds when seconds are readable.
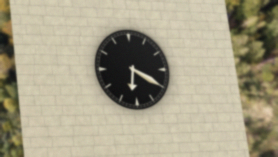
6,20
